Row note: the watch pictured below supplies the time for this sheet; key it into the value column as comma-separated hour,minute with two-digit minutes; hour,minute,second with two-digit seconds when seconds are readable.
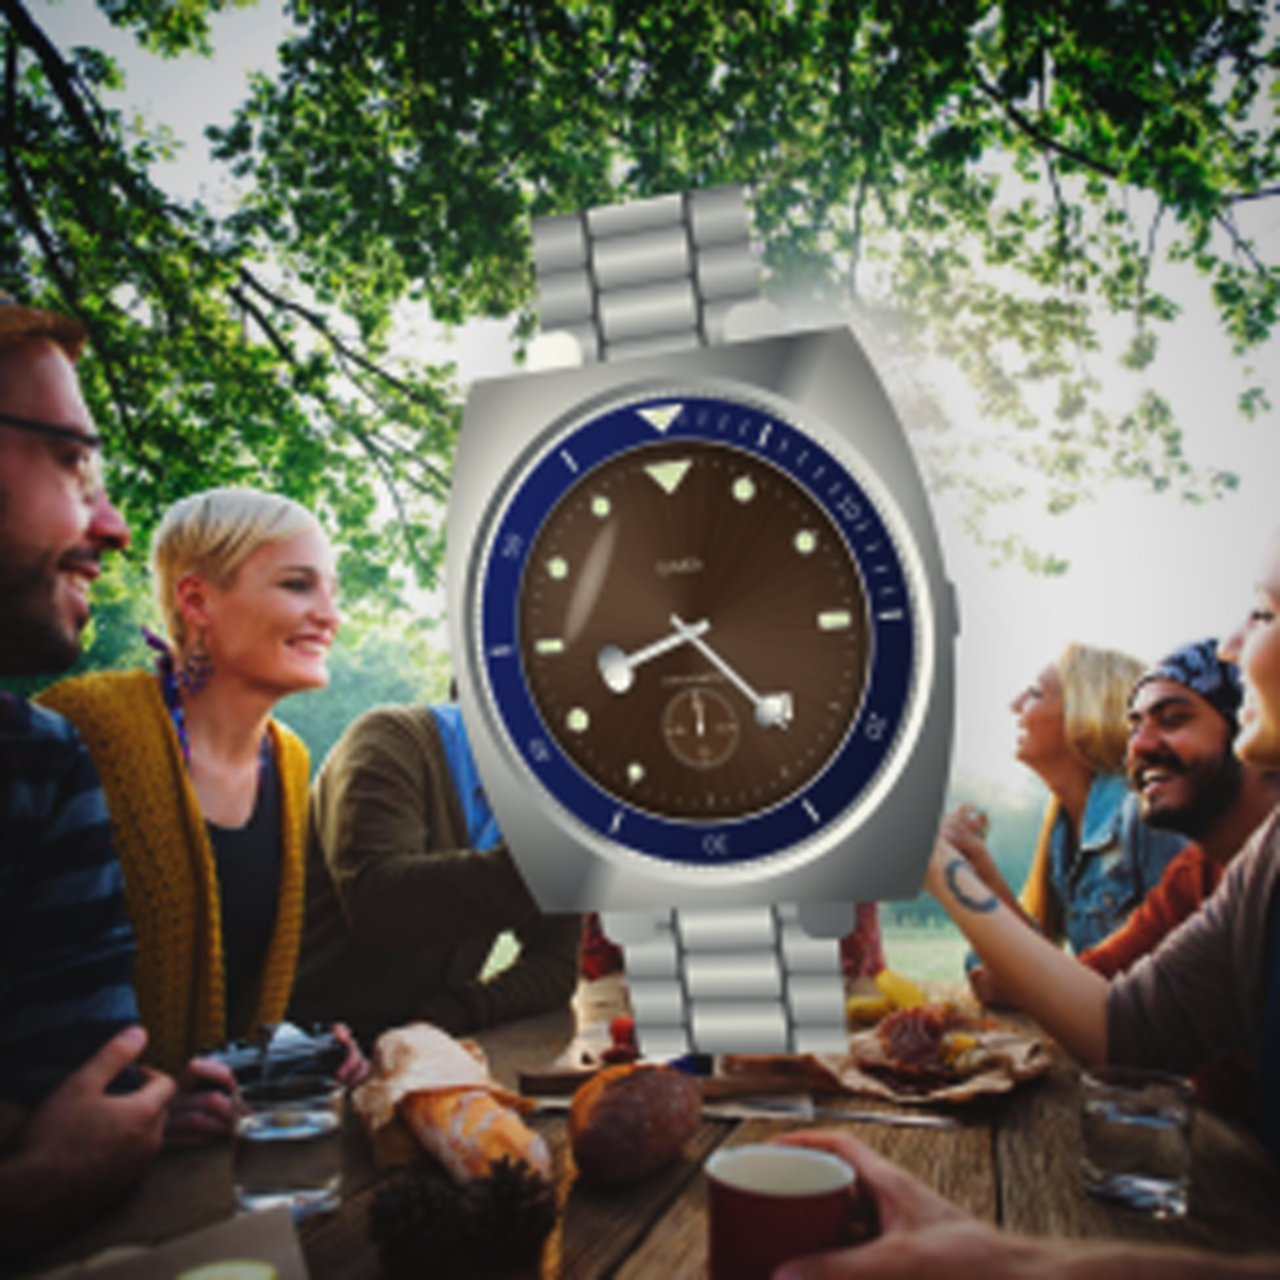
8,23
